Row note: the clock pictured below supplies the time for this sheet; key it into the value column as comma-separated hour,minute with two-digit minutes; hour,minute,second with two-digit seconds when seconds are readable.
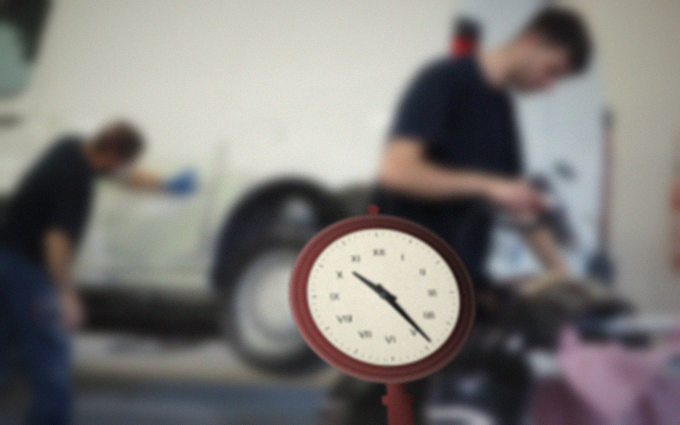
10,24
